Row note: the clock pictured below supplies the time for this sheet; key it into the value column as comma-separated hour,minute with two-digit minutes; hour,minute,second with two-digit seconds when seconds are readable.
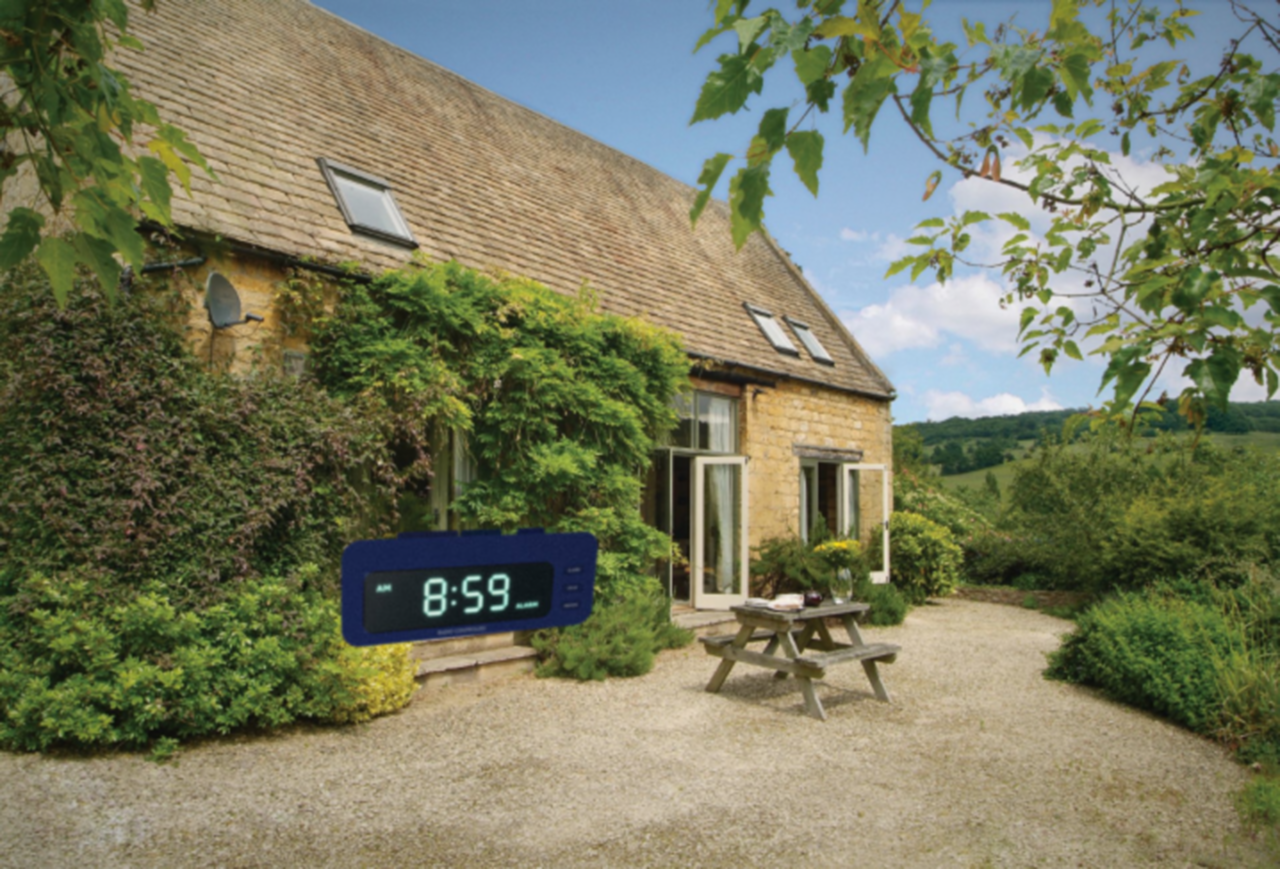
8,59
